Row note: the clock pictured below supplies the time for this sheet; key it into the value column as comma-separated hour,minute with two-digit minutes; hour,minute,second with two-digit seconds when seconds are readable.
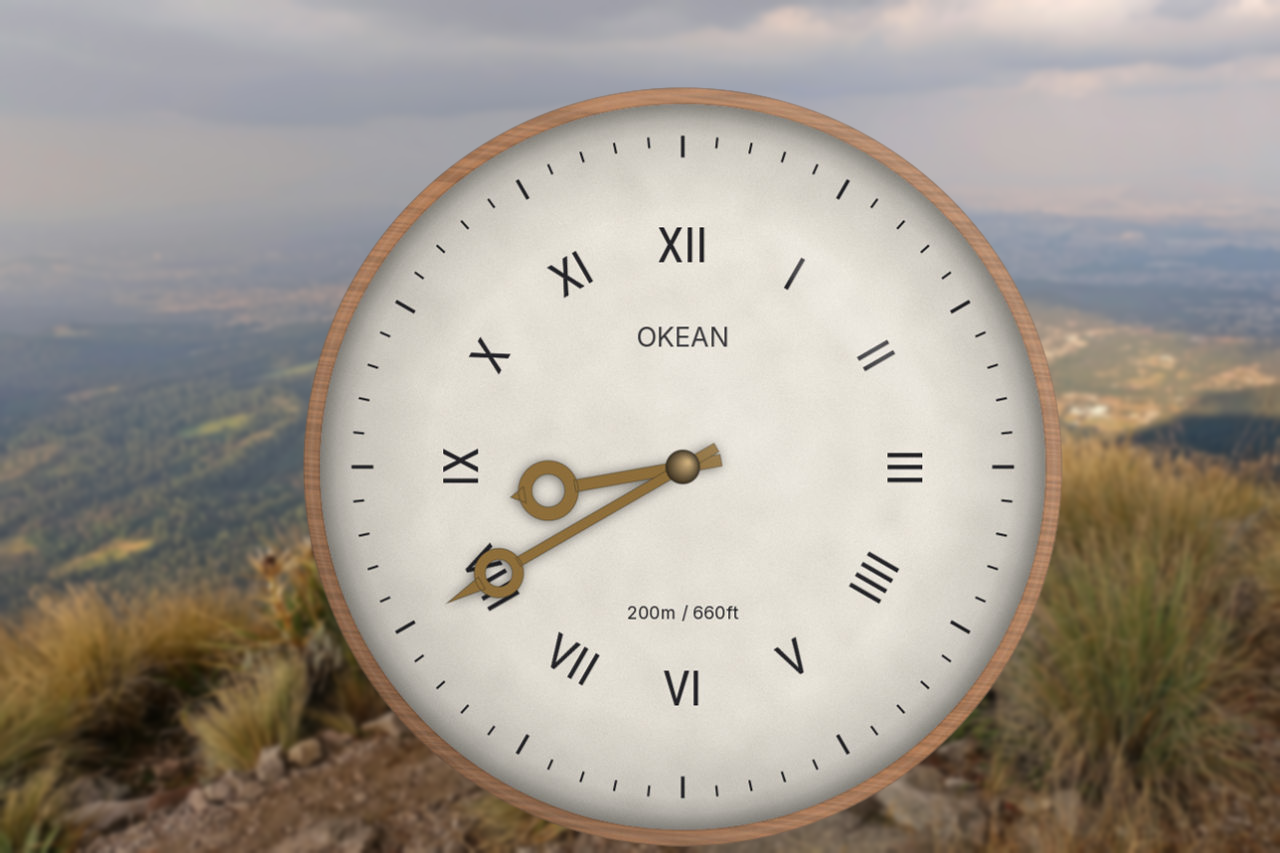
8,40
